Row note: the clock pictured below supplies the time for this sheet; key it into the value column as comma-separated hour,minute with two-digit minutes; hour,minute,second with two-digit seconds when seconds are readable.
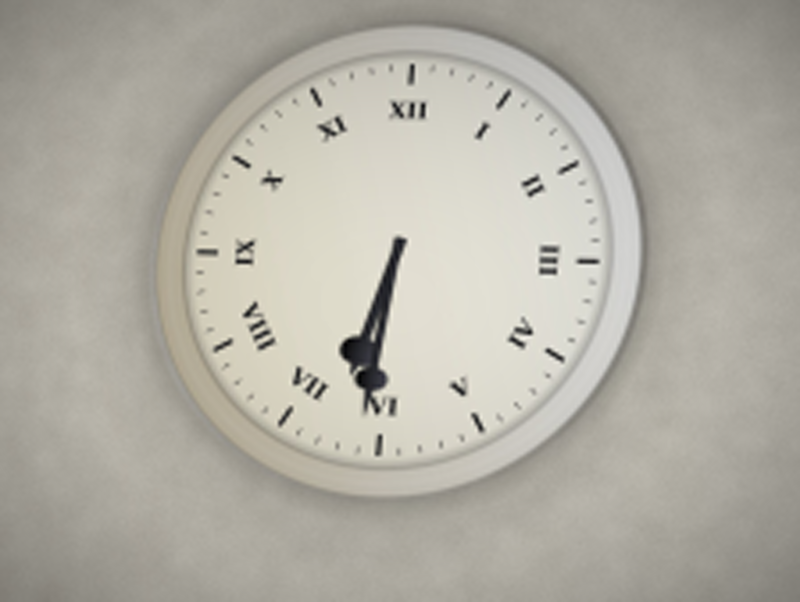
6,31
